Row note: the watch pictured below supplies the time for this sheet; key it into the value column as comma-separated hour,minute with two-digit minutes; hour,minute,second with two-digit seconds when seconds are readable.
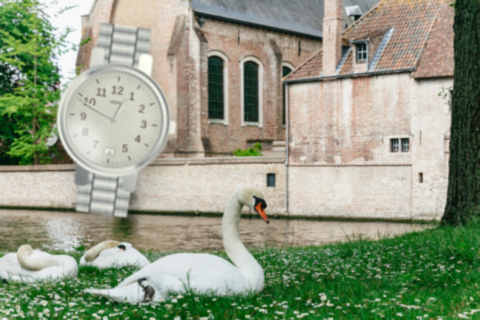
12,49
